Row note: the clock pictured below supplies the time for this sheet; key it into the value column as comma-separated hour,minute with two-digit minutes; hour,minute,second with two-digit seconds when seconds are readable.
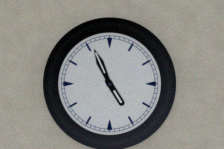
4,56
